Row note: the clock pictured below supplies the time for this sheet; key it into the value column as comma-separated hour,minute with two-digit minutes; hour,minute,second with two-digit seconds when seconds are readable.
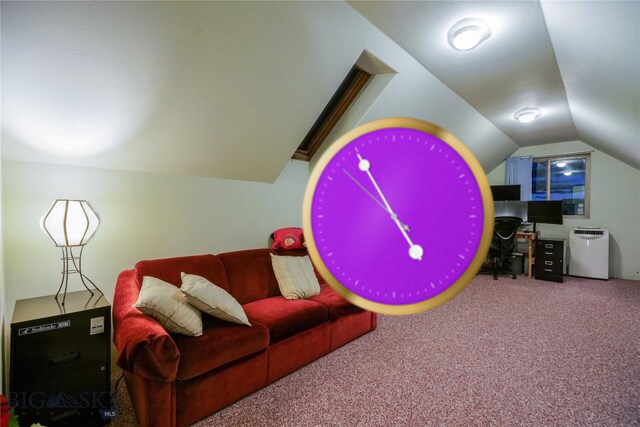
4,54,52
